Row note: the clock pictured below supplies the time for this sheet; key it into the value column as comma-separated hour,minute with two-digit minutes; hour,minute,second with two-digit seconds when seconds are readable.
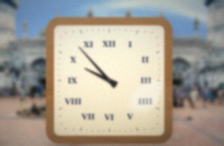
9,53
